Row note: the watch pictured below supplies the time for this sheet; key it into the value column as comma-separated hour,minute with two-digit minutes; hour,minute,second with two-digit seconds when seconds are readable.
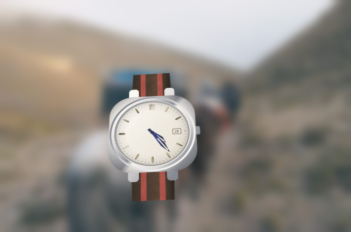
4,24
